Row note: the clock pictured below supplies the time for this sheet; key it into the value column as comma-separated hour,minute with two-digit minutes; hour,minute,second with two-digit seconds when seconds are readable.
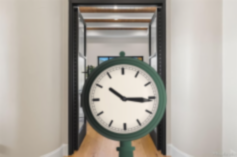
10,16
